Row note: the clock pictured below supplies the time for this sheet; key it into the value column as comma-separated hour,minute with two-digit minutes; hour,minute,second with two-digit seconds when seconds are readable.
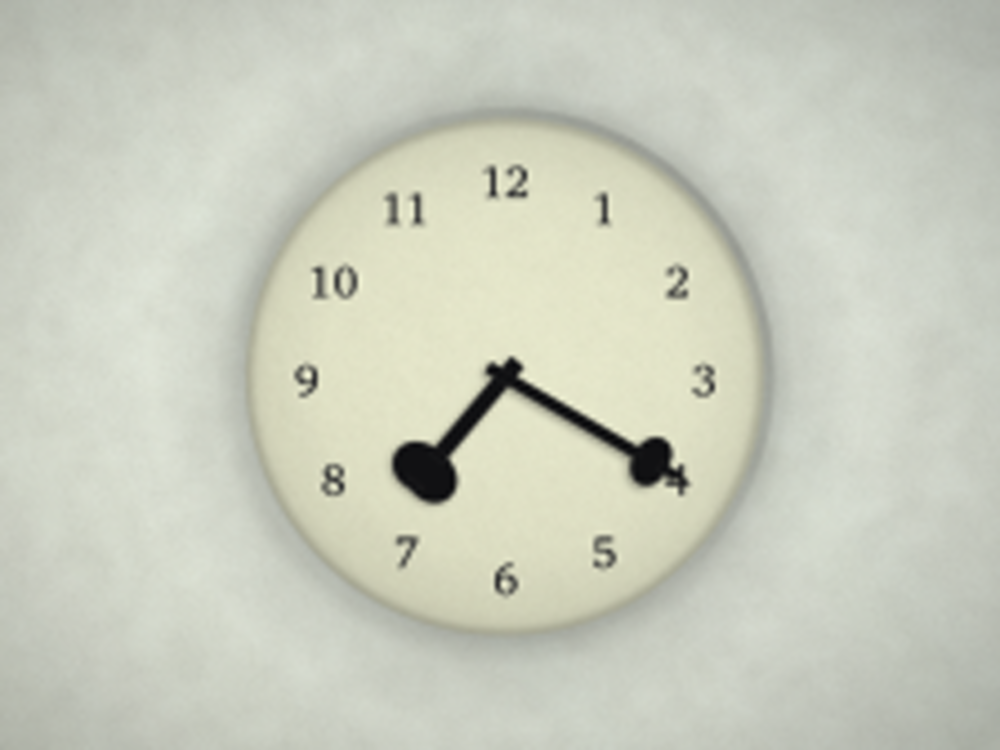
7,20
